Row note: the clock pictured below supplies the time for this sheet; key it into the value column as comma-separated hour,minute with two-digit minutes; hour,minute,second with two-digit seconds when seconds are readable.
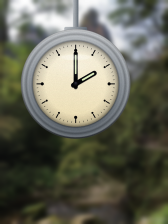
2,00
